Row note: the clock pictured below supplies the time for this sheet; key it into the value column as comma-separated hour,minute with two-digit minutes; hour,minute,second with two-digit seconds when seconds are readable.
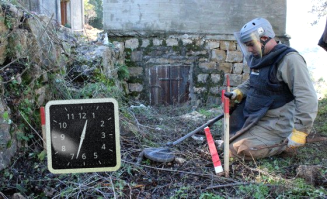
12,33
